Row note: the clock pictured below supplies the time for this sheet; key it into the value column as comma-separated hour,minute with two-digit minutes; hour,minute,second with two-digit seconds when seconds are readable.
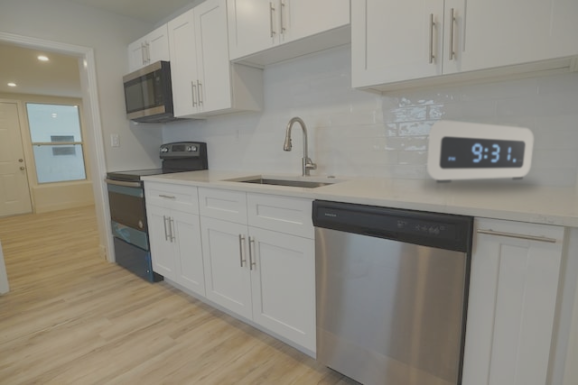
9,31
